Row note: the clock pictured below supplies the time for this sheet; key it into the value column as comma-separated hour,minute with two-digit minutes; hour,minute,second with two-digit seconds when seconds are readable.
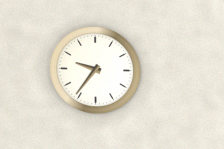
9,36
